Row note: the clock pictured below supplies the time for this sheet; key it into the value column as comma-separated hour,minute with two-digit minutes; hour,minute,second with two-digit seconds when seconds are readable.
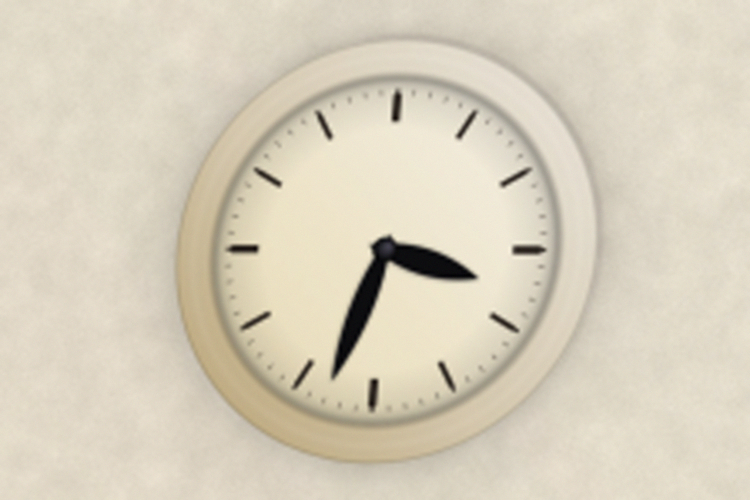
3,33
